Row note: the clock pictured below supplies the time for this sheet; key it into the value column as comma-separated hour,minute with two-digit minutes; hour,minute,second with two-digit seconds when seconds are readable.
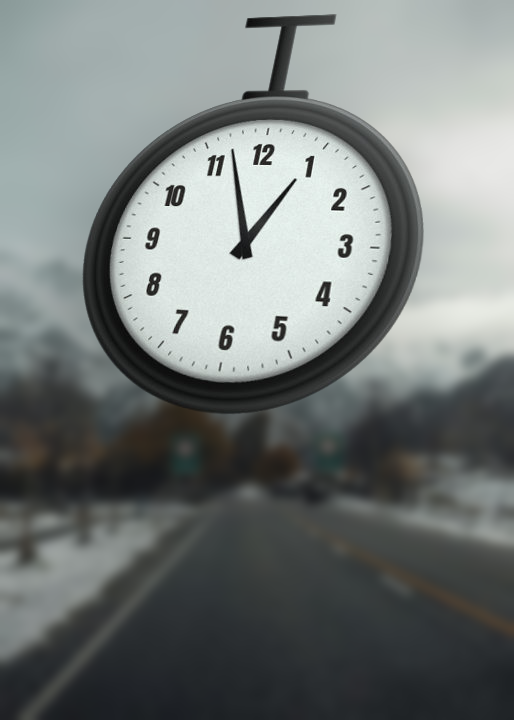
12,57
